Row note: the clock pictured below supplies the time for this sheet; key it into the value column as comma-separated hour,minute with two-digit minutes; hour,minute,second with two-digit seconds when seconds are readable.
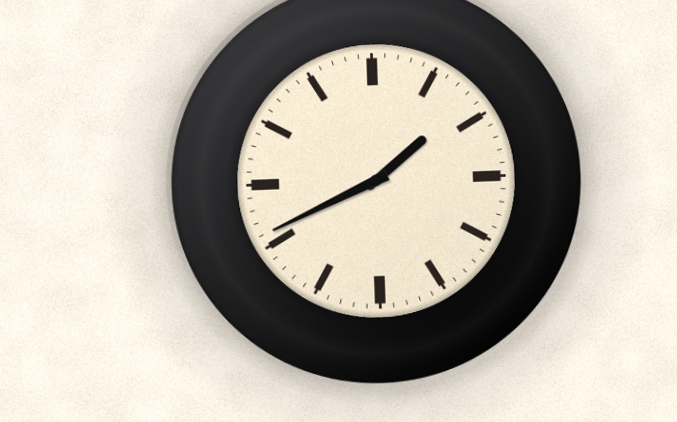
1,41
